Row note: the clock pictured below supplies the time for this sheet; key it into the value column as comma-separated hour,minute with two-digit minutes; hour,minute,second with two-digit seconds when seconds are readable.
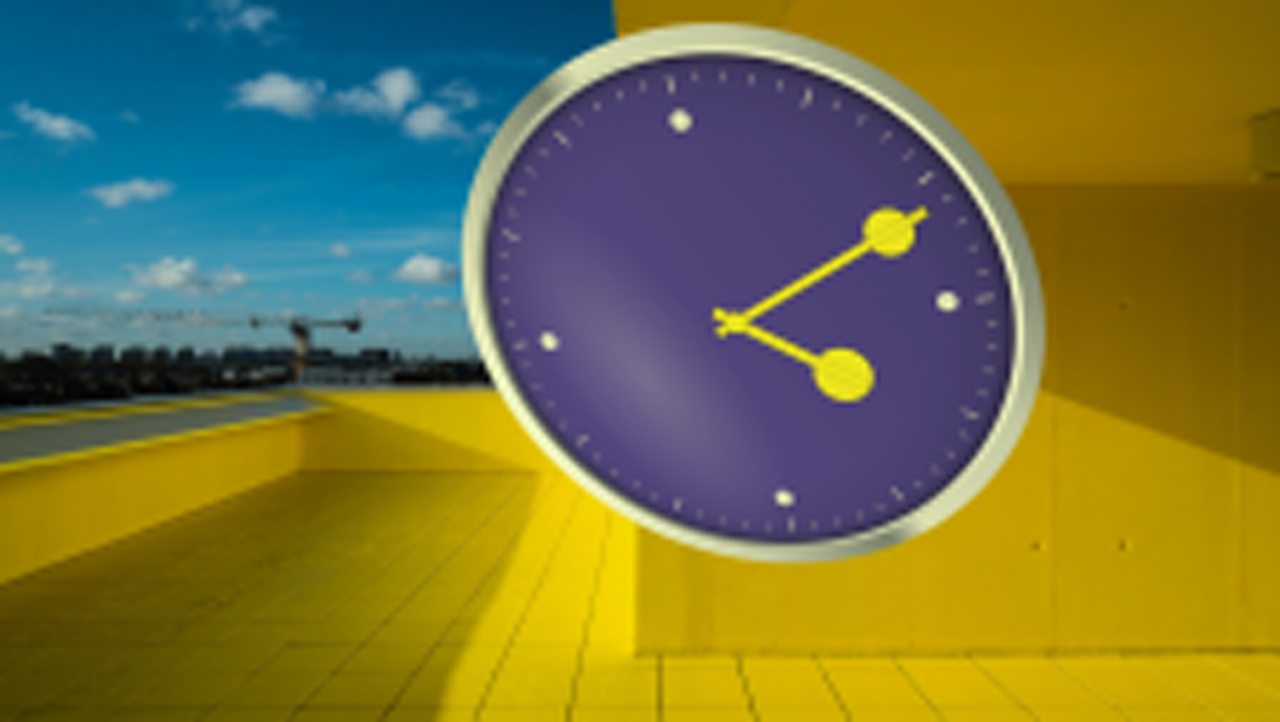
4,11
